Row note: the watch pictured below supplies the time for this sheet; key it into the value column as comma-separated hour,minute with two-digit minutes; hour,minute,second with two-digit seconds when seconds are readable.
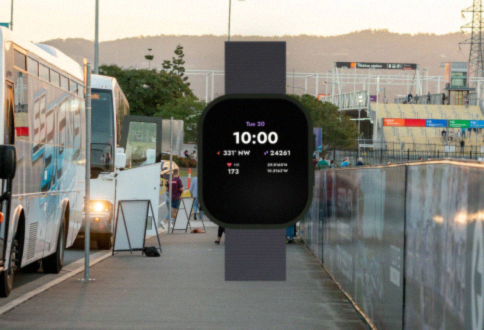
10,00
